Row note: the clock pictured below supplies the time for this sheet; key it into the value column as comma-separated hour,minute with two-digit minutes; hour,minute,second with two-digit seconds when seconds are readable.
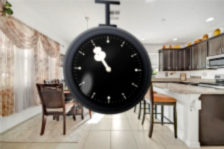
10,55
